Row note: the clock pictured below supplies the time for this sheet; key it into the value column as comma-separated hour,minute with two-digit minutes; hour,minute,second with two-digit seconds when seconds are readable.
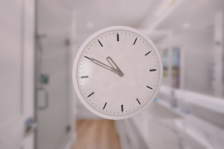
10,50
